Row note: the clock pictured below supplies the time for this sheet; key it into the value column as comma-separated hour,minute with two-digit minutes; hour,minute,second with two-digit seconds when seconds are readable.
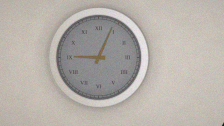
9,04
